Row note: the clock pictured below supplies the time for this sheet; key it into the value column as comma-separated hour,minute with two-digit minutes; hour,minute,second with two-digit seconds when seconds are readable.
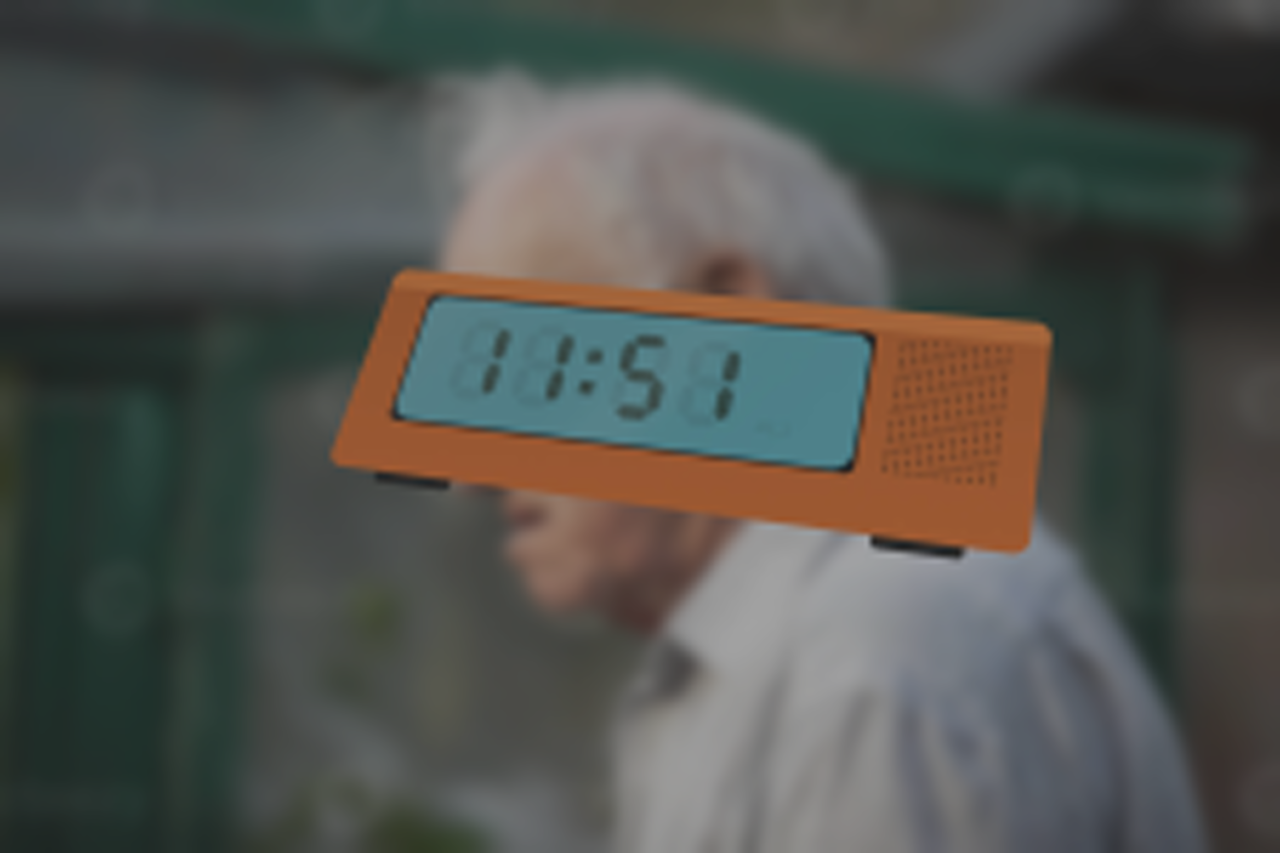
11,51
